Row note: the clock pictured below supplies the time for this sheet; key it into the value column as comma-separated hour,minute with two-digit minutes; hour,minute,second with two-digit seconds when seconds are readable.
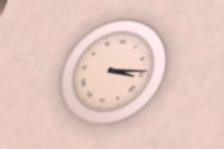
3,14
